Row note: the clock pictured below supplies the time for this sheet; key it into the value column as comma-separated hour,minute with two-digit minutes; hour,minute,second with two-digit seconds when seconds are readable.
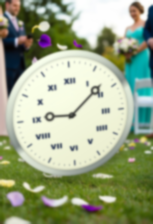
9,08
